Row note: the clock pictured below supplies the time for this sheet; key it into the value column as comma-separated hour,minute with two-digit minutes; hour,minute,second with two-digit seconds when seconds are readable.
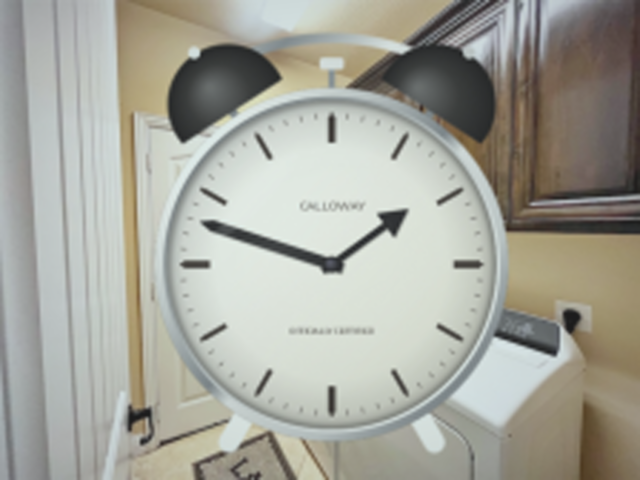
1,48
